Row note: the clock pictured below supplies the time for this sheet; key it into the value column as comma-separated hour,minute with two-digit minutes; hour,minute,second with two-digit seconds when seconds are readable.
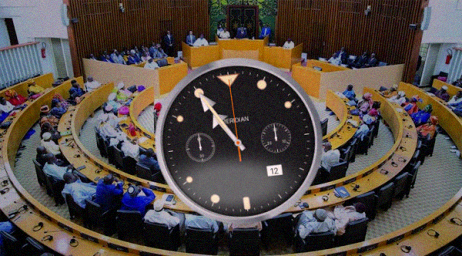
10,55
